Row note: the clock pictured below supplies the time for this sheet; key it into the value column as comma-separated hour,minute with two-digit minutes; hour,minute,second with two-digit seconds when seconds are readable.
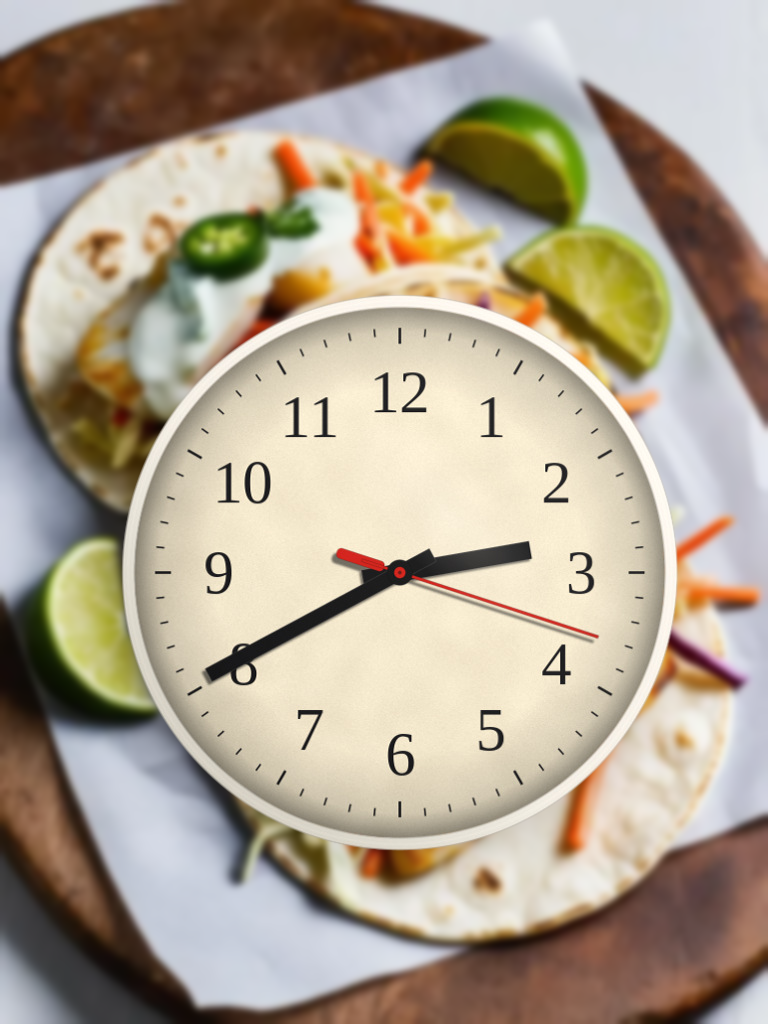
2,40,18
